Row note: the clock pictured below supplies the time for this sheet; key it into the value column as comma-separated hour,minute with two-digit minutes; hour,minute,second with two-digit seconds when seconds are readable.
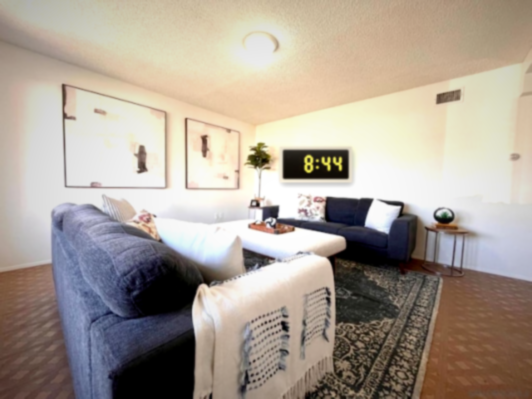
8,44
